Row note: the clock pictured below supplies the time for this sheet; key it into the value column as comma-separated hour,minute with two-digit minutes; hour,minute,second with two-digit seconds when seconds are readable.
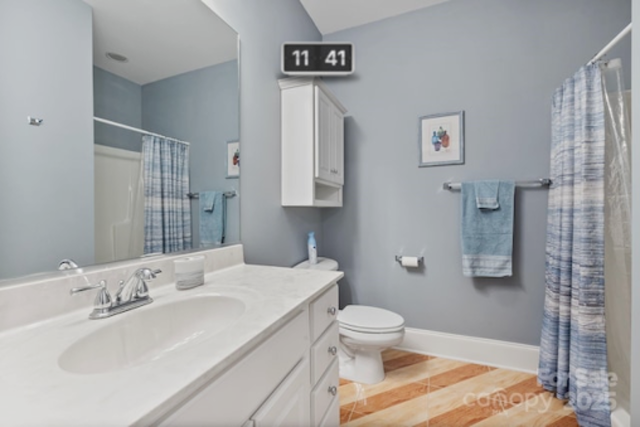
11,41
